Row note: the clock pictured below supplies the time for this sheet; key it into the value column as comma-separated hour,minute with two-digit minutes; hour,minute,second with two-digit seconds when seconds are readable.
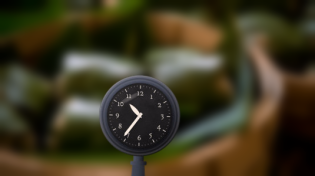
10,36
